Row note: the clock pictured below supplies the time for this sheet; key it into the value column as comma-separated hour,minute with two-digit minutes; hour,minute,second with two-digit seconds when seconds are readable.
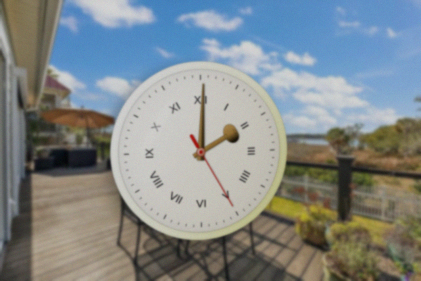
2,00,25
